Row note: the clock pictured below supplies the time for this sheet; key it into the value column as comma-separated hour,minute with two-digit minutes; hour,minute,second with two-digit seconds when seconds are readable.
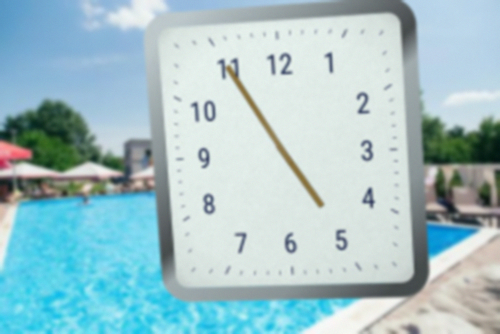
4,55
